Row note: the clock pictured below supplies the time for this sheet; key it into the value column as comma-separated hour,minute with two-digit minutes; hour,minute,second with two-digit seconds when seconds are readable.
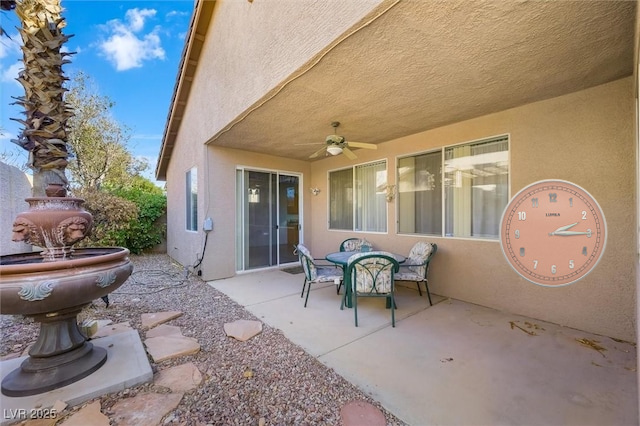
2,15
